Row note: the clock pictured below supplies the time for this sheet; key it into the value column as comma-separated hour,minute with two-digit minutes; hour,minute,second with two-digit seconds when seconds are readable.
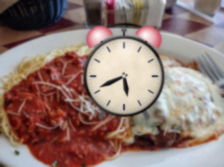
5,41
